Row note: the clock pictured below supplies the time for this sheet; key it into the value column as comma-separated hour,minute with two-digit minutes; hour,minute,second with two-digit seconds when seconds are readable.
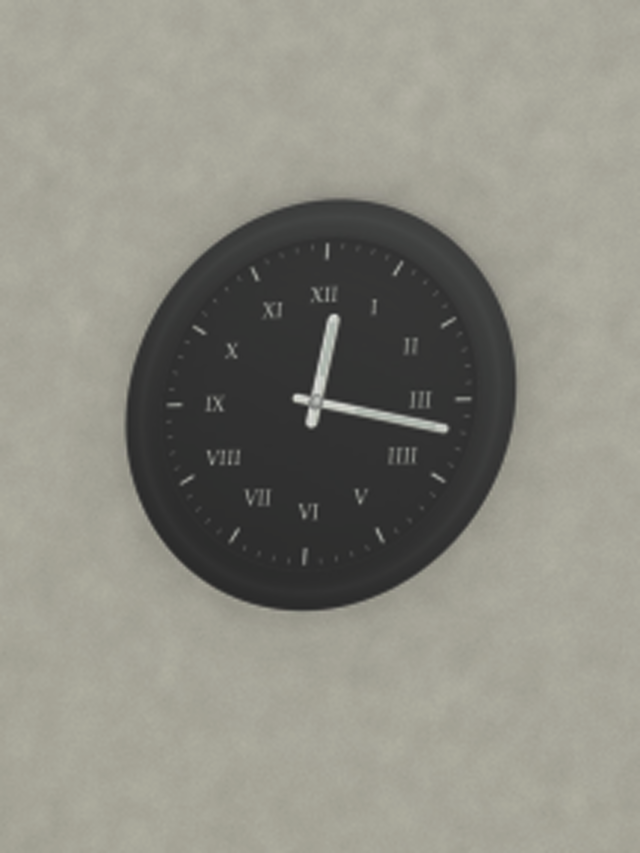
12,17
